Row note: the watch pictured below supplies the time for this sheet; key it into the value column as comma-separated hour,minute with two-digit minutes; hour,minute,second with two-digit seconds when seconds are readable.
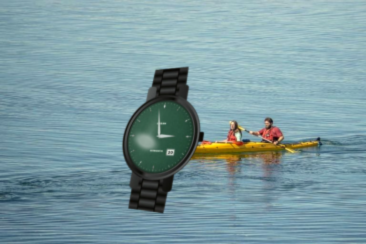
2,58
